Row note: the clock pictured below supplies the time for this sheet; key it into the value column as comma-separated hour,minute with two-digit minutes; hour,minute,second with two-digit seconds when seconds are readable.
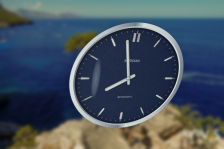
7,58
